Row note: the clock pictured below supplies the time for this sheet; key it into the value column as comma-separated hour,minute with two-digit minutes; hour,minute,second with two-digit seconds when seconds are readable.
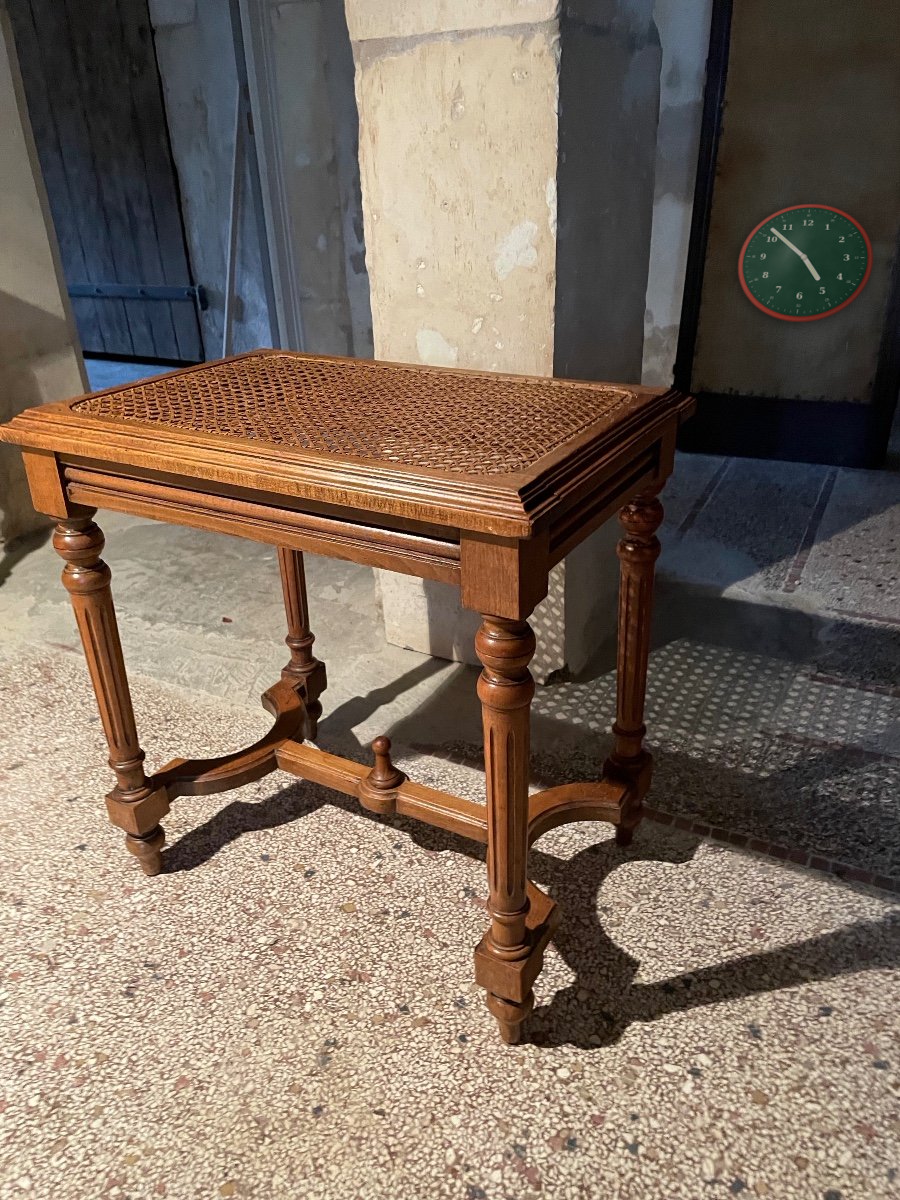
4,52
